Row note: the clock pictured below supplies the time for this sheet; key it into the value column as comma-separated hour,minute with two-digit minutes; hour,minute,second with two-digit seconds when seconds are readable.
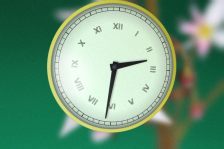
2,31
